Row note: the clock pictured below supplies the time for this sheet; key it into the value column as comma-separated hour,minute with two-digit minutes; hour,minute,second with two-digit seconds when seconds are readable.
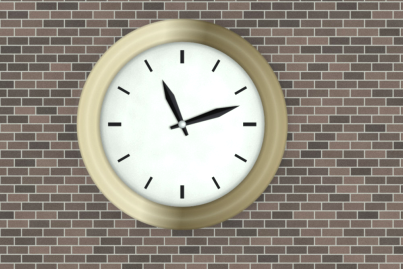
11,12
